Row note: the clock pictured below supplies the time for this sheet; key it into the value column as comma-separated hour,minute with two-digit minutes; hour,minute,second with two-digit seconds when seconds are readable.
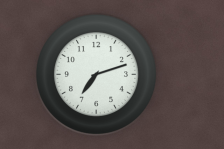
7,12
